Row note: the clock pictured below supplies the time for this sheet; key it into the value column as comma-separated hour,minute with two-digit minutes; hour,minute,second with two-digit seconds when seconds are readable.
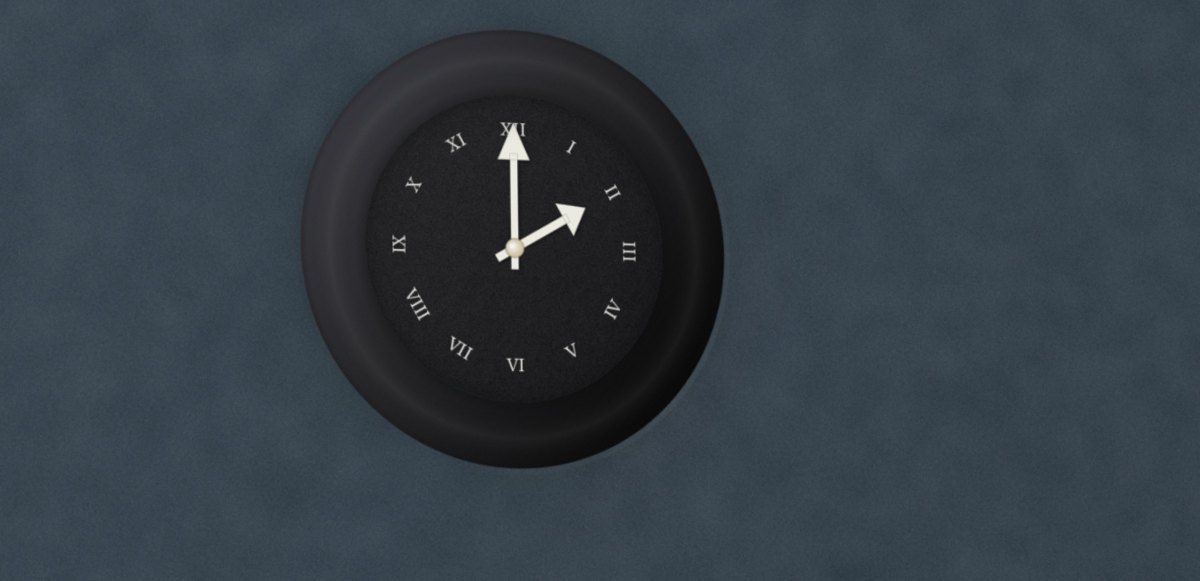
2,00
